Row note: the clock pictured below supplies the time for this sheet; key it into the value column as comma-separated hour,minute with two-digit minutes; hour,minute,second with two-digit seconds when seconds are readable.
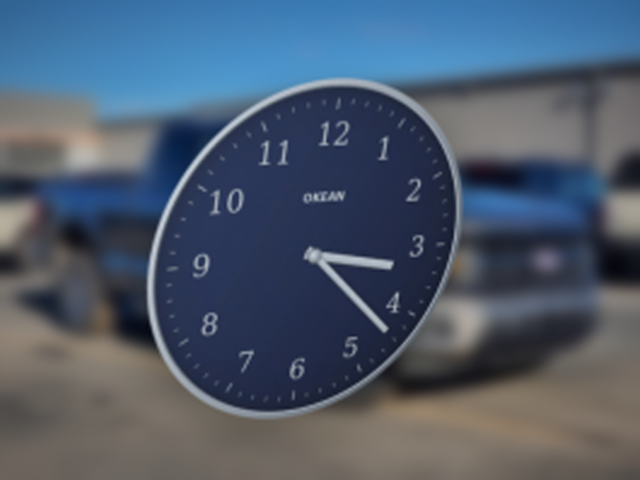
3,22
